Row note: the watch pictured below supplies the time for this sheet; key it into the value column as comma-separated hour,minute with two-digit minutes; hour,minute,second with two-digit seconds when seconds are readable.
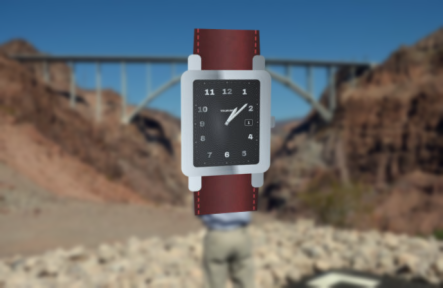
1,08
